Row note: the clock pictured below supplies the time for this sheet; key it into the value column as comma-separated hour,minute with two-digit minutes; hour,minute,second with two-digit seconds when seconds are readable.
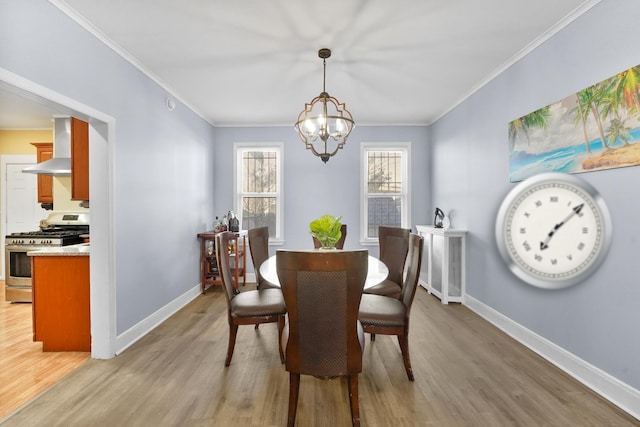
7,08
